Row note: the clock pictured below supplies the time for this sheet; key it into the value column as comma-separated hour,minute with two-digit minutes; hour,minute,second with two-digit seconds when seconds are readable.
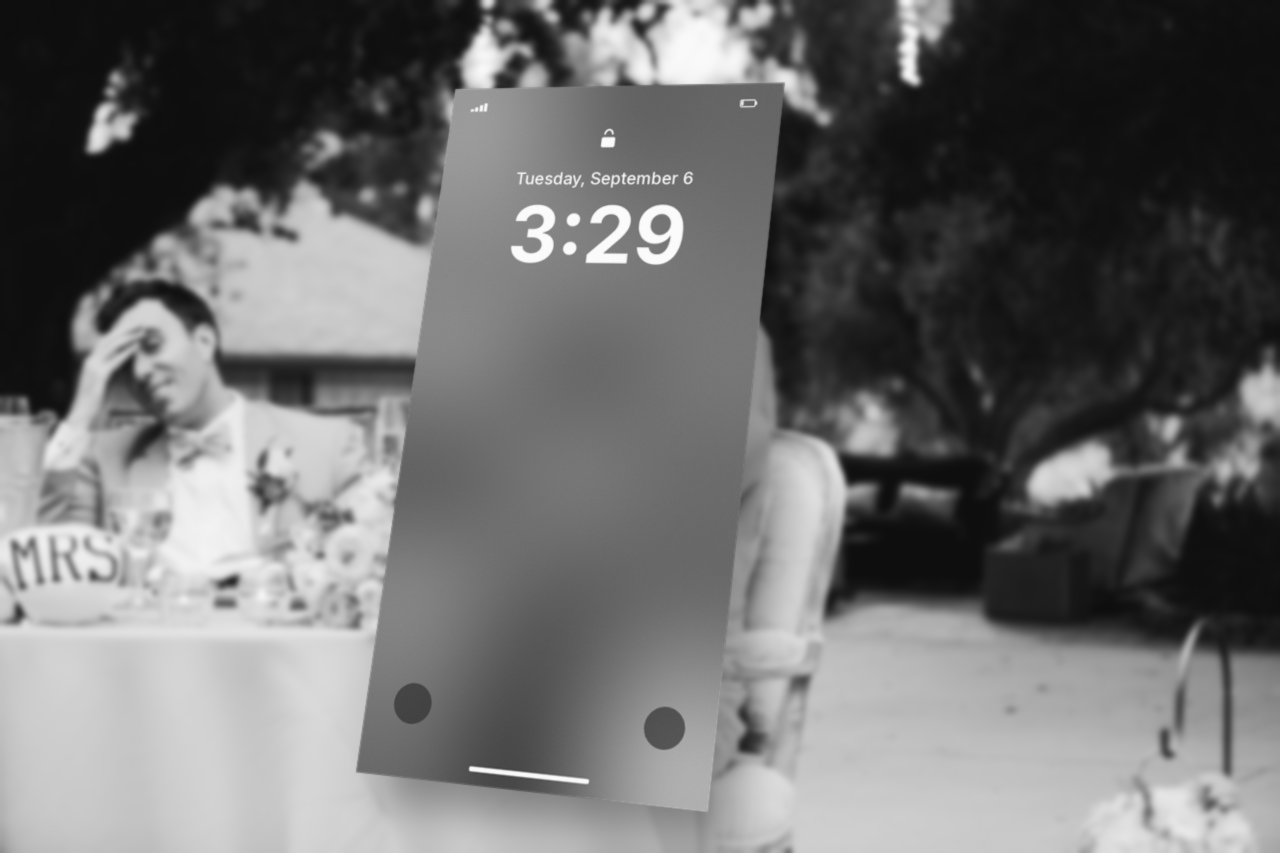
3,29
